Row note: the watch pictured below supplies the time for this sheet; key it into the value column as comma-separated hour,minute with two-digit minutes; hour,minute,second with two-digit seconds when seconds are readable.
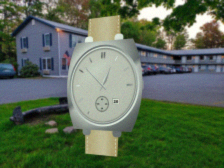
12,52
